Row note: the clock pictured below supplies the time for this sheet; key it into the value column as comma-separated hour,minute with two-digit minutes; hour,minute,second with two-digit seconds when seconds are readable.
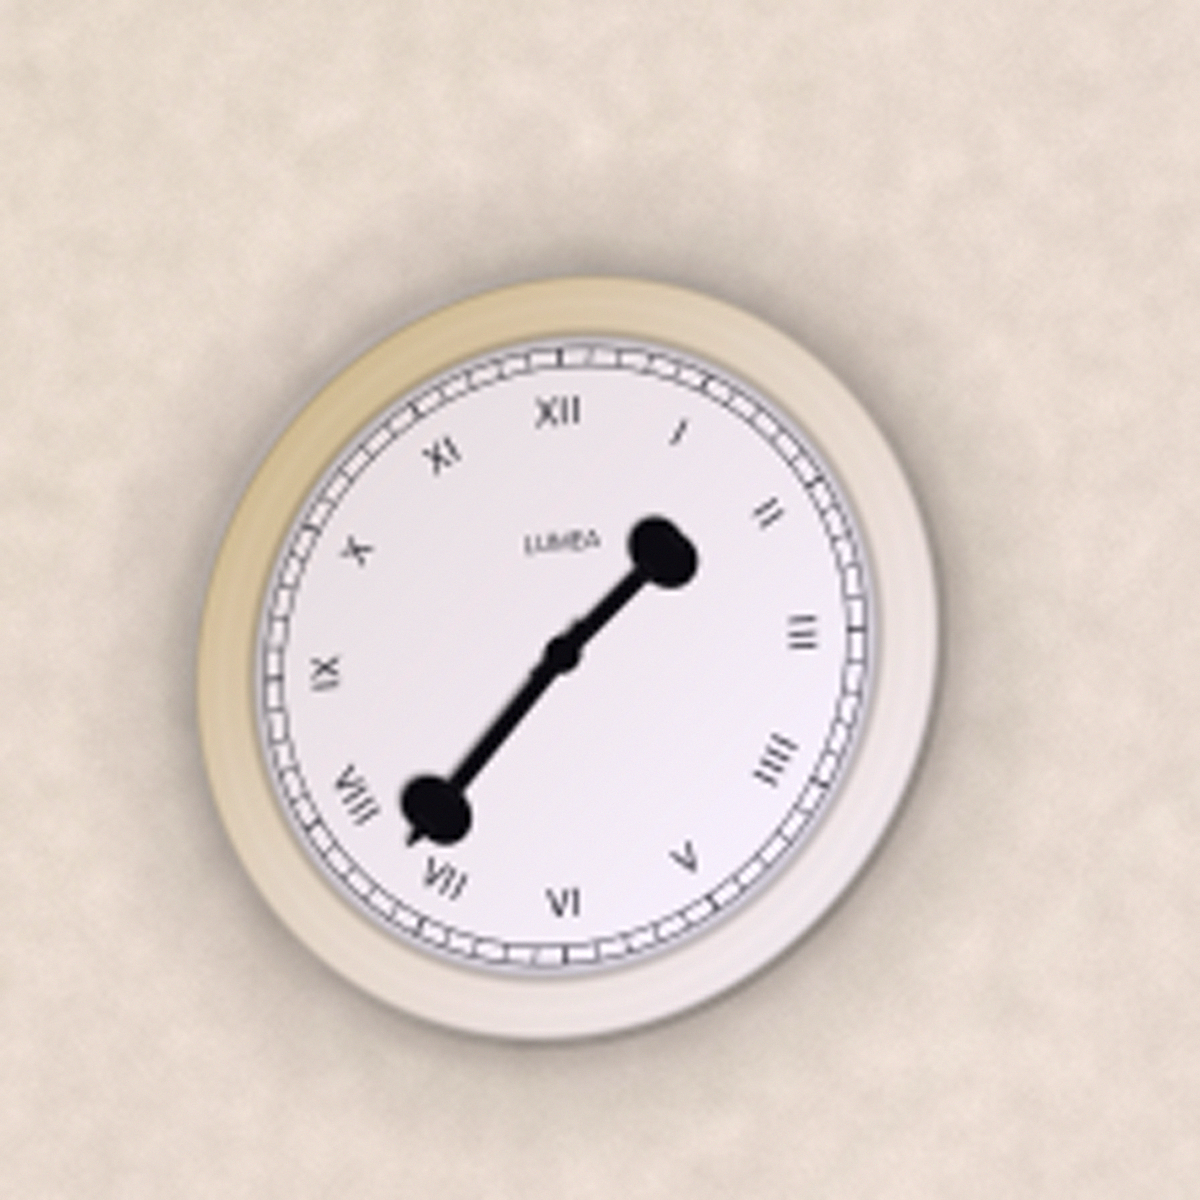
1,37
